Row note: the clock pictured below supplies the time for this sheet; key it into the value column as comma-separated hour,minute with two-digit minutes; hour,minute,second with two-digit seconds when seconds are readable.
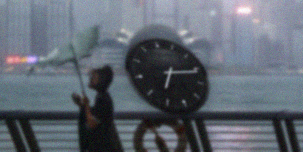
7,16
